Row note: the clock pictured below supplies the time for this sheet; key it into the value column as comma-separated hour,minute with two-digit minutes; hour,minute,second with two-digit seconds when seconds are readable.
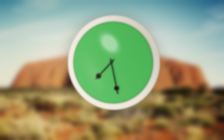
7,28
